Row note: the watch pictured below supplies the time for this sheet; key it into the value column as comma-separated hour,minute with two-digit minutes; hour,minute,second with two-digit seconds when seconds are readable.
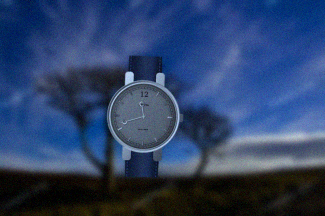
11,42
